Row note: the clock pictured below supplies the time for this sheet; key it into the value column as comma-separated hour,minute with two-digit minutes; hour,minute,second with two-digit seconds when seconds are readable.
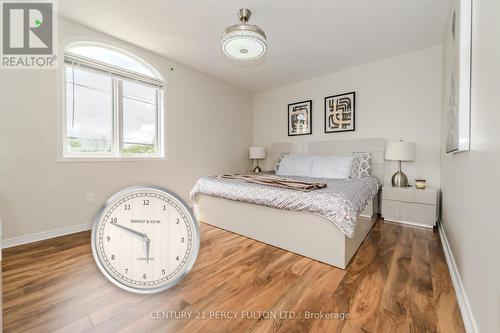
5,49
